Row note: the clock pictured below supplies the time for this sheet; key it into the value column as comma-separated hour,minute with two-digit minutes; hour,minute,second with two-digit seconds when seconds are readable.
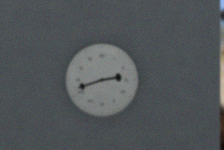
2,42
